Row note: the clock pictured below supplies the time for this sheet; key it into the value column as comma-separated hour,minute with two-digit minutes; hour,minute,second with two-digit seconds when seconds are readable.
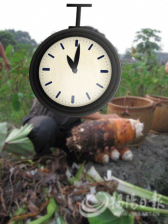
11,01
